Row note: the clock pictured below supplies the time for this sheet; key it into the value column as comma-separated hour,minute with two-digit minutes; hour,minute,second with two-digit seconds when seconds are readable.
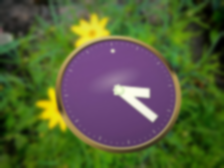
3,23
